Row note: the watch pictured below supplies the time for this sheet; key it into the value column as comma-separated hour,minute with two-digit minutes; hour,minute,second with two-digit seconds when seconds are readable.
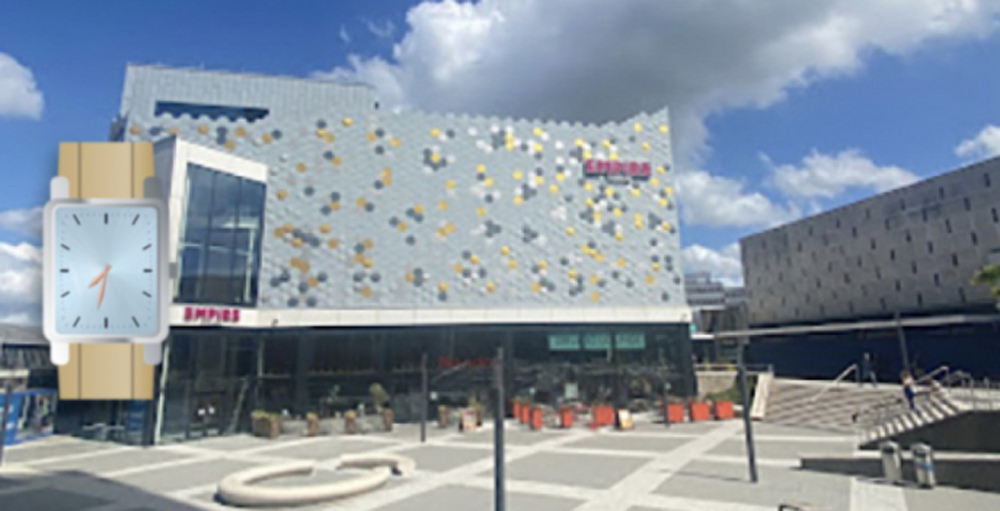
7,32
